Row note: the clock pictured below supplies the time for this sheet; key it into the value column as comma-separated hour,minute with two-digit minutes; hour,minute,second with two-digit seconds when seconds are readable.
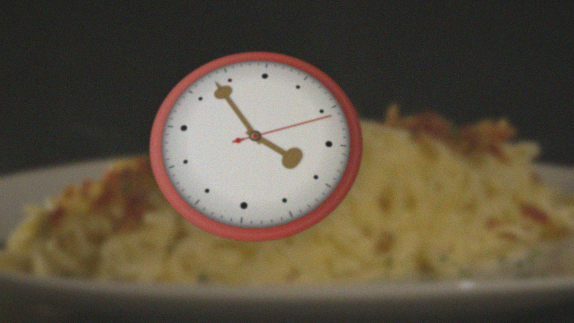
3,53,11
